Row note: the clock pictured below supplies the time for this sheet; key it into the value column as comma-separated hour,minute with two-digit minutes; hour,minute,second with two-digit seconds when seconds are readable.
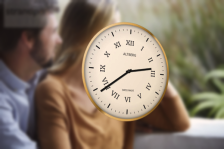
2,39
